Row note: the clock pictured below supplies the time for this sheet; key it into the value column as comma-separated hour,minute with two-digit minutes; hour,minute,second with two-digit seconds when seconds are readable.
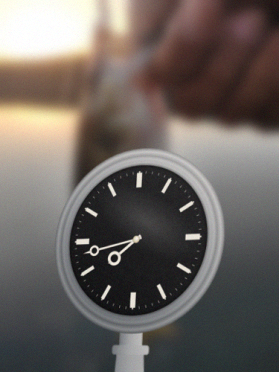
7,43
